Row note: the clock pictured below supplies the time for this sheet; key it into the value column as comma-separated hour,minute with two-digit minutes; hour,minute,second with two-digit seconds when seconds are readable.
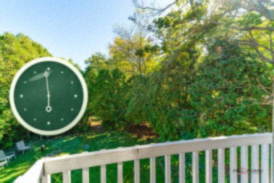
5,59
